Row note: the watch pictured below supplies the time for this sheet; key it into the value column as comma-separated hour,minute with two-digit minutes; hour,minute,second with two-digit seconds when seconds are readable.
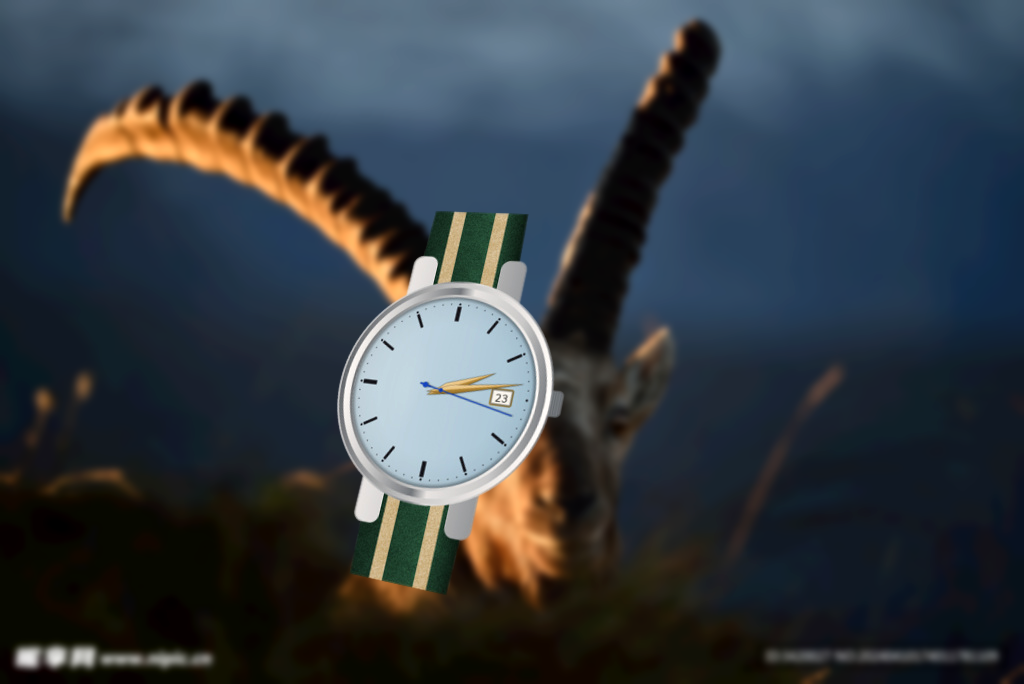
2,13,17
